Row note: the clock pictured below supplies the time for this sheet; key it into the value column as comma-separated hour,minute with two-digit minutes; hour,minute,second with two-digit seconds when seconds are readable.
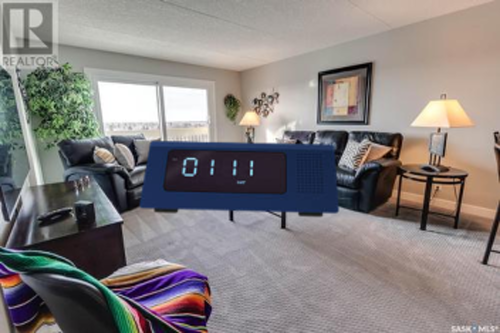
1,11
